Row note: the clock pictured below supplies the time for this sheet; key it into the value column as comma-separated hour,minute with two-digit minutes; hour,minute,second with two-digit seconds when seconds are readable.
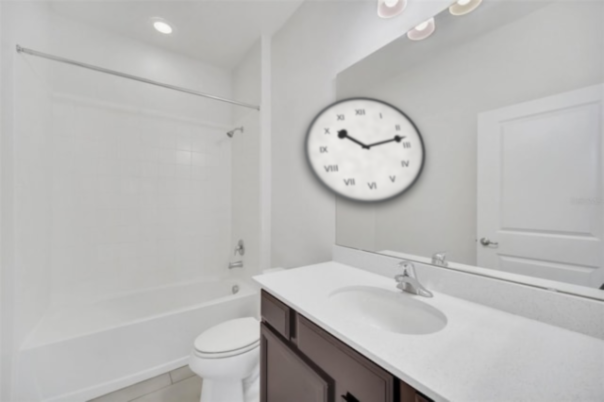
10,13
